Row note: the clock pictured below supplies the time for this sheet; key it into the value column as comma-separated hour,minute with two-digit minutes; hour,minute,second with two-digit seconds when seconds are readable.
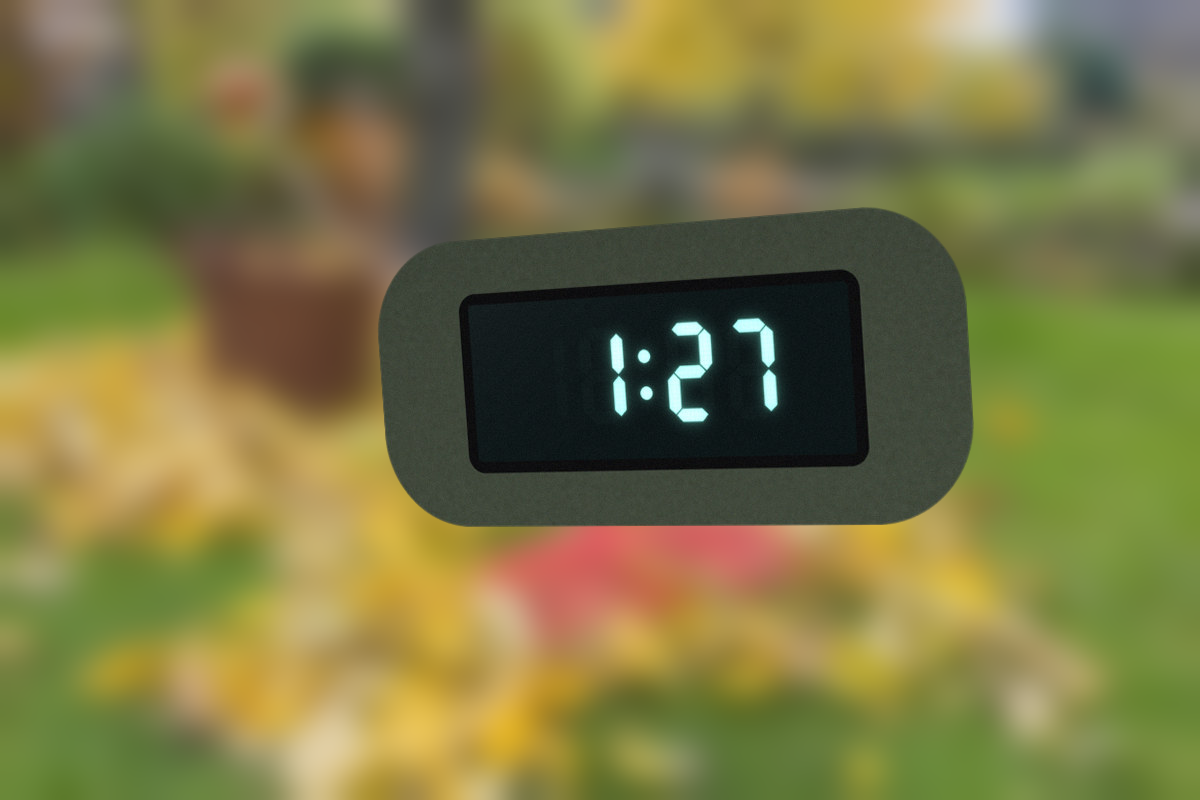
1,27
